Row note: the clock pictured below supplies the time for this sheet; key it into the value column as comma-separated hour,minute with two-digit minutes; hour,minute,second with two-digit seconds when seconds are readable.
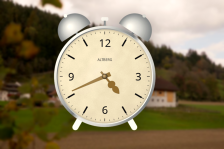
4,41
